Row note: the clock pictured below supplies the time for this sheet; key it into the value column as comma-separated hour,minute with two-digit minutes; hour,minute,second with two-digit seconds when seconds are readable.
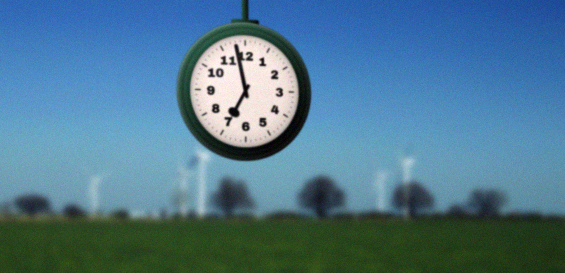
6,58
